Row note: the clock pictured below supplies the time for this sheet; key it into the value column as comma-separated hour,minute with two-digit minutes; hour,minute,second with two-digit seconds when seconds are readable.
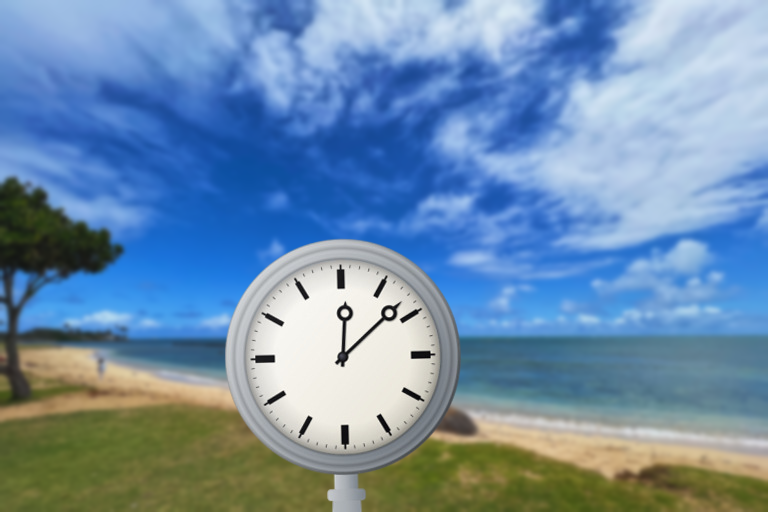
12,08
